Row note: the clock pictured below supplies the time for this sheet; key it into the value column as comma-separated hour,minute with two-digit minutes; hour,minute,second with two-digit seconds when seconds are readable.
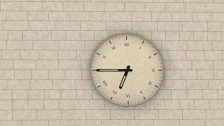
6,45
